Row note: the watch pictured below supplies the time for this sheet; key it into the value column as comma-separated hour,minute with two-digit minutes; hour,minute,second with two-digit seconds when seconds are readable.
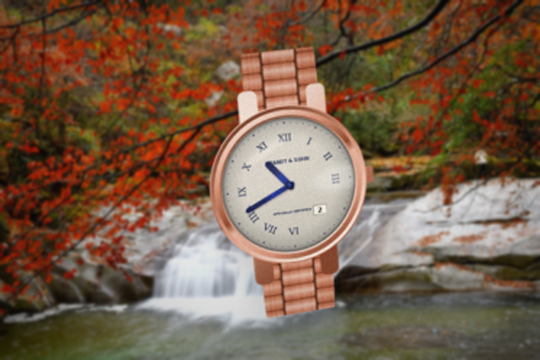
10,41
